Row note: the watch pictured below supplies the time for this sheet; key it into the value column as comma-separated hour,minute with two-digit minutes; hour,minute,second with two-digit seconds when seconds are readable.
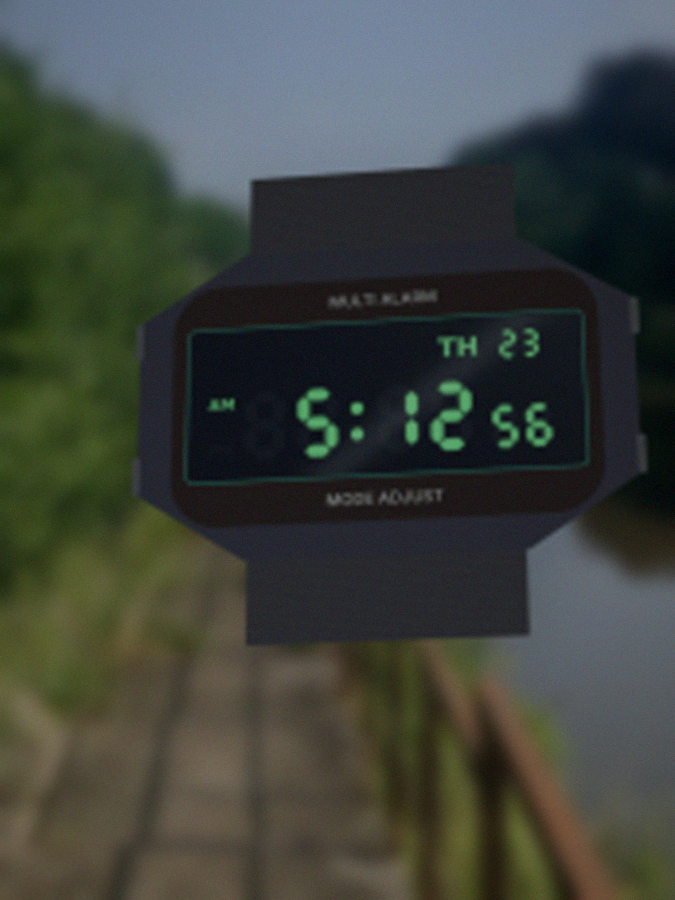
5,12,56
